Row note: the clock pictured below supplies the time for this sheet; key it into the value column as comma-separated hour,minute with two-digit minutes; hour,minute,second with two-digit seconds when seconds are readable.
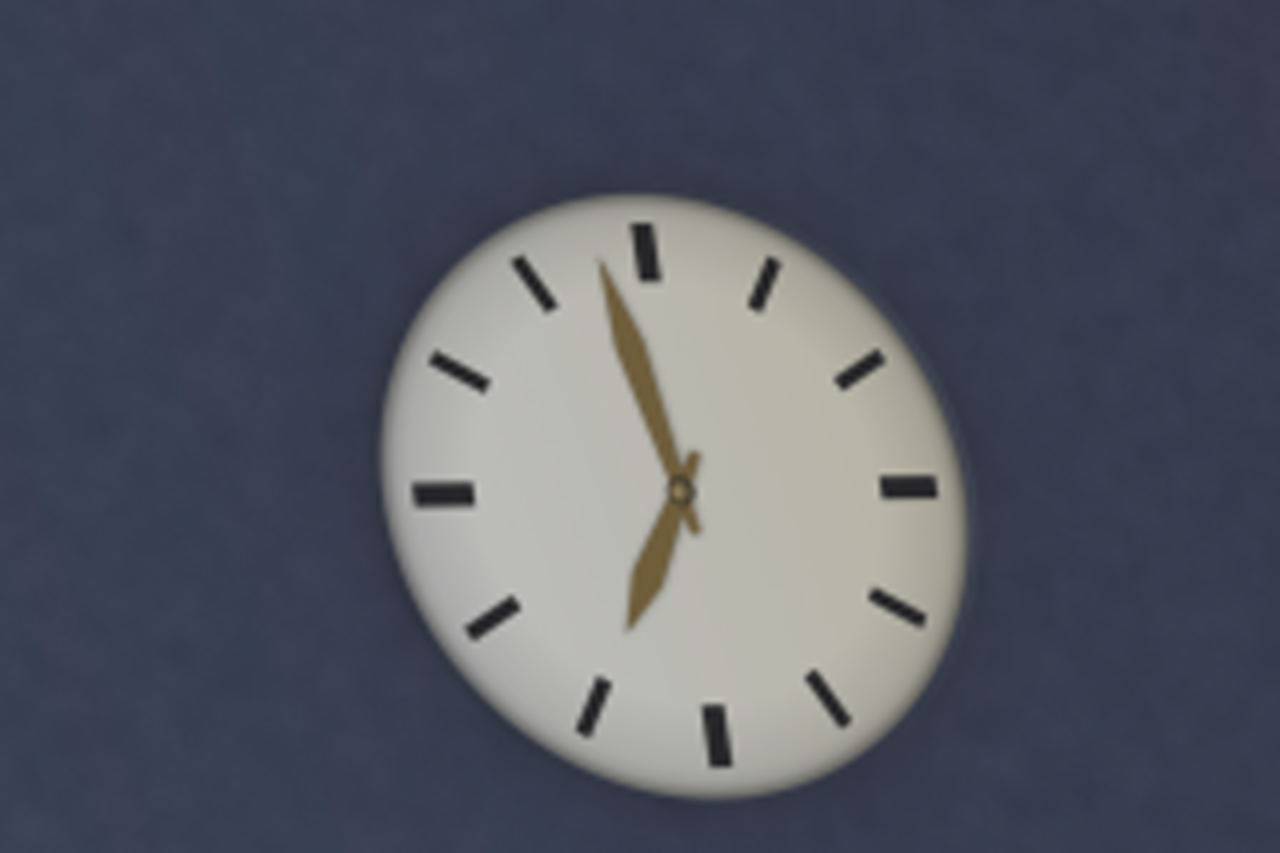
6,58
